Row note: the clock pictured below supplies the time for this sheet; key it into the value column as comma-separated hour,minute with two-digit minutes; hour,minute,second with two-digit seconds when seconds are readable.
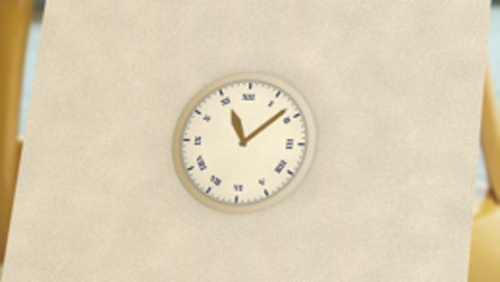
11,08
